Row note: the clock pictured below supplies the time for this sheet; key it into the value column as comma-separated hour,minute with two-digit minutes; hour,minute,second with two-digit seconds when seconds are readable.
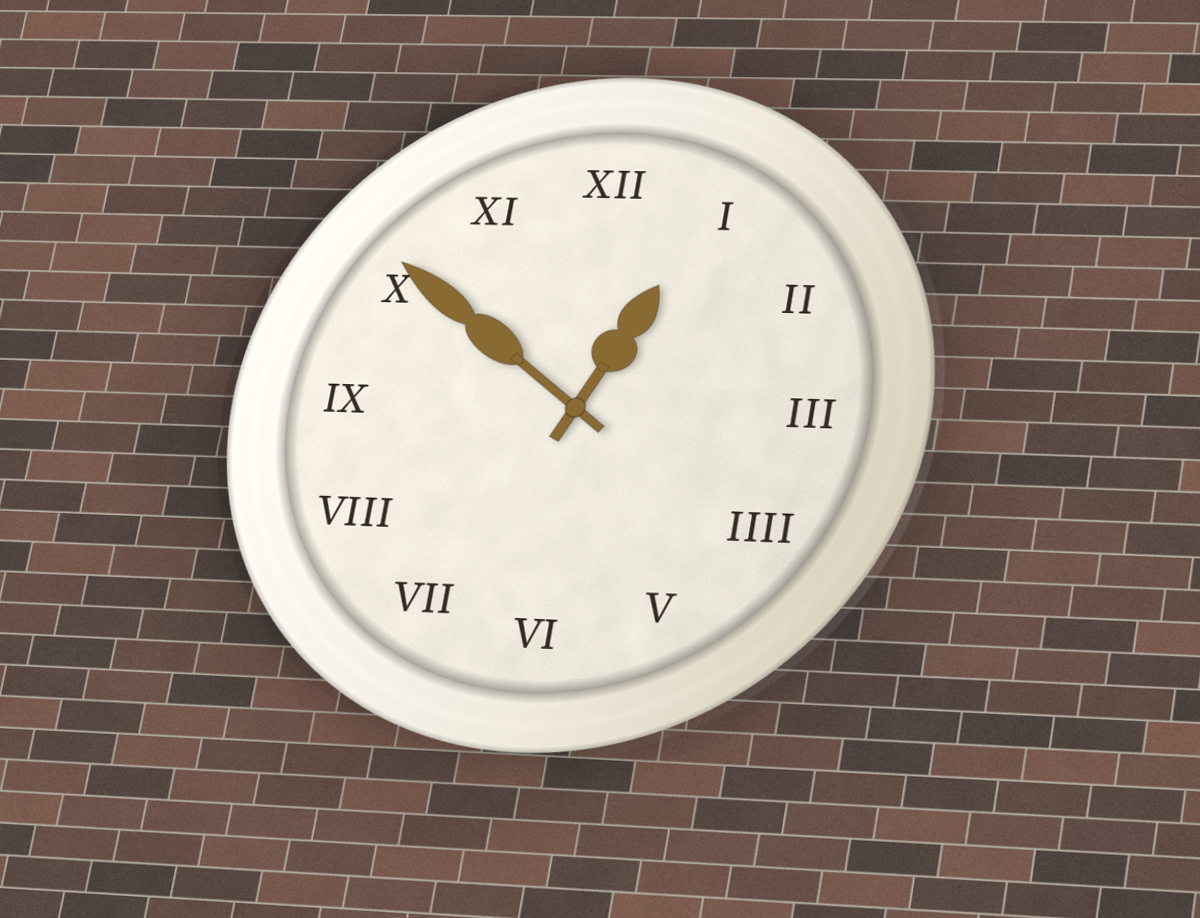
12,51
